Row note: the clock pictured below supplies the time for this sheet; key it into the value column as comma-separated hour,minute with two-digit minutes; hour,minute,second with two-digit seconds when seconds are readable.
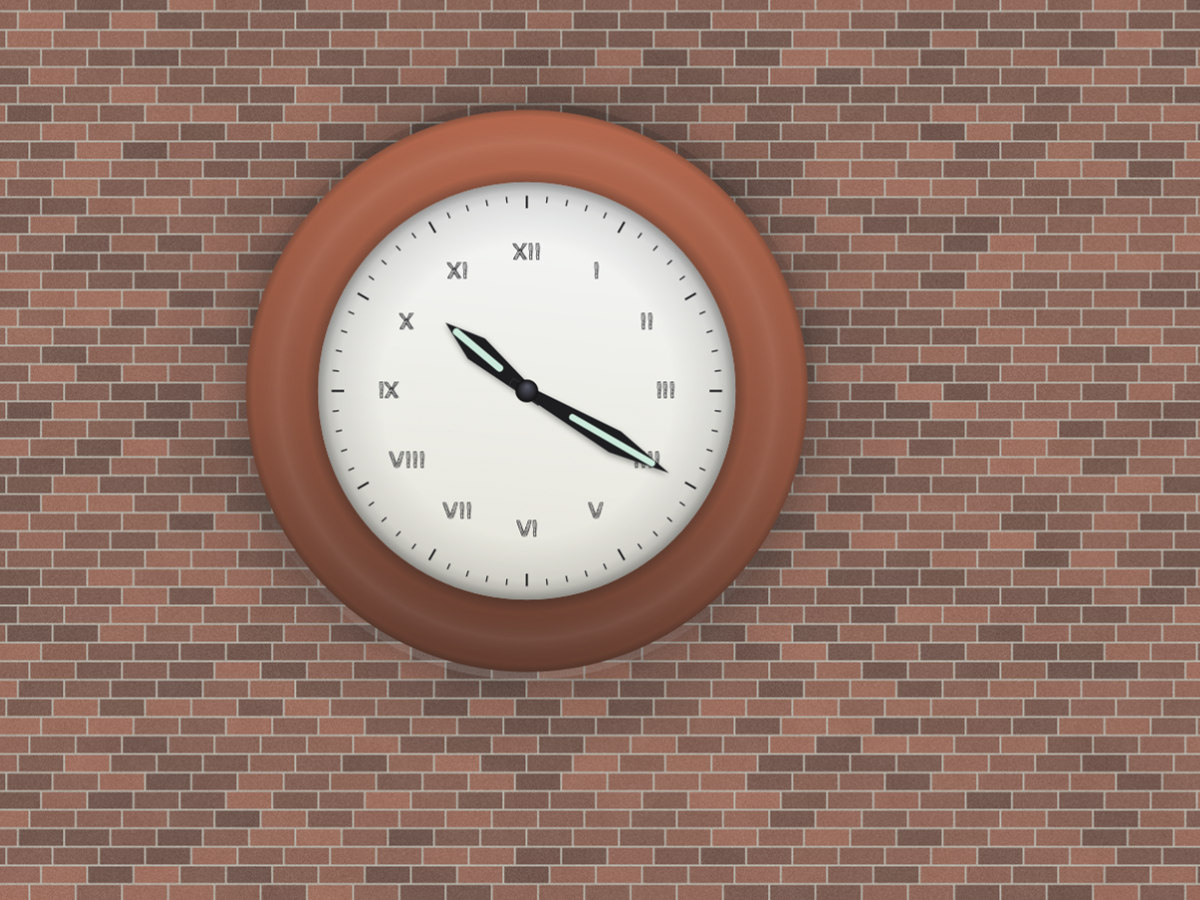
10,20
